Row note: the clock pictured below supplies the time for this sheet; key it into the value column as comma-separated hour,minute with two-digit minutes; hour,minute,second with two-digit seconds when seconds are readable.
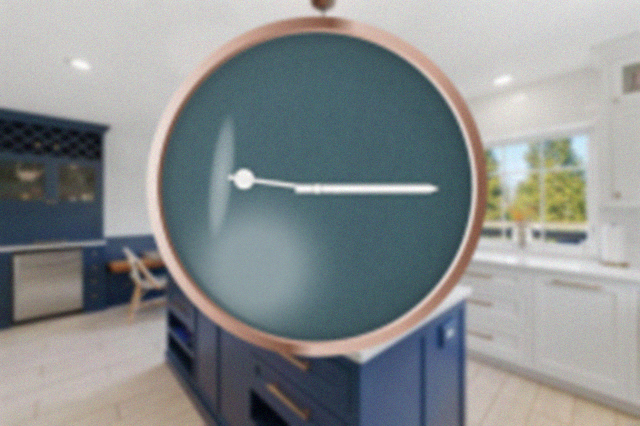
9,15
